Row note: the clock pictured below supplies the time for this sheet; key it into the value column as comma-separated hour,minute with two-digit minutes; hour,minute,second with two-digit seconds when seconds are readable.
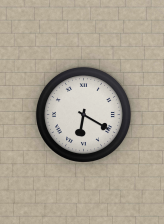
6,20
